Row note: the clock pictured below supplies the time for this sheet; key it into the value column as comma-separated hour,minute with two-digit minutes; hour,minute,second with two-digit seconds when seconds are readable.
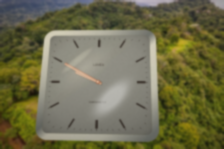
9,50
